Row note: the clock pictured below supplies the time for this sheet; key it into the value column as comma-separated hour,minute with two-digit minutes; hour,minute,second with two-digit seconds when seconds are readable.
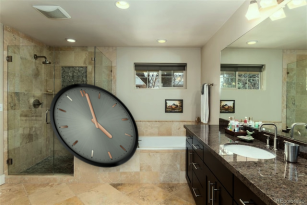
5,01
